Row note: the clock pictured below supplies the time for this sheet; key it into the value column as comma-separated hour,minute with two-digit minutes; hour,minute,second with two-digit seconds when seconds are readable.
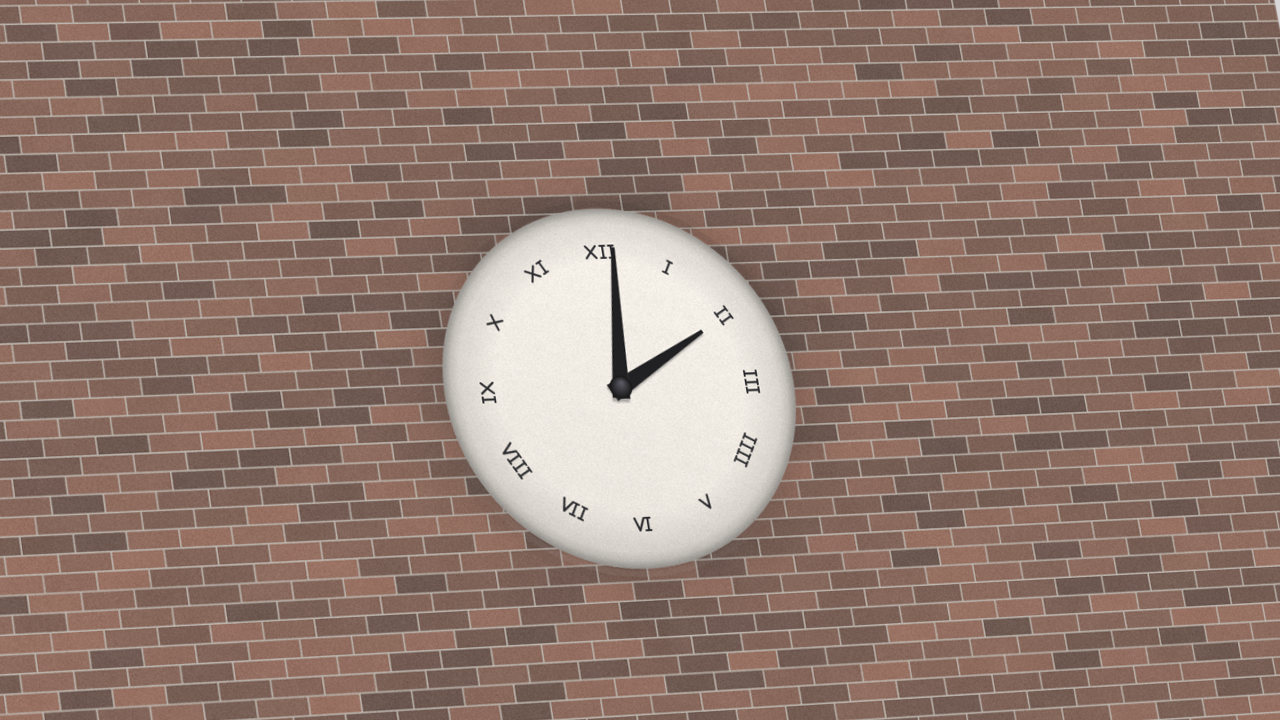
2,01
